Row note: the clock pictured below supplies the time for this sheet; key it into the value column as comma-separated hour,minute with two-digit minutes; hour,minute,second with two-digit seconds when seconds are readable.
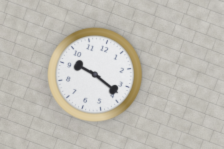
9,18
